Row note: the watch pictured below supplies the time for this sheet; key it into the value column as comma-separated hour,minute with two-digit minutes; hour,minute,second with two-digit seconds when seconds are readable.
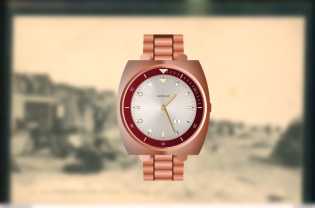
1,26
